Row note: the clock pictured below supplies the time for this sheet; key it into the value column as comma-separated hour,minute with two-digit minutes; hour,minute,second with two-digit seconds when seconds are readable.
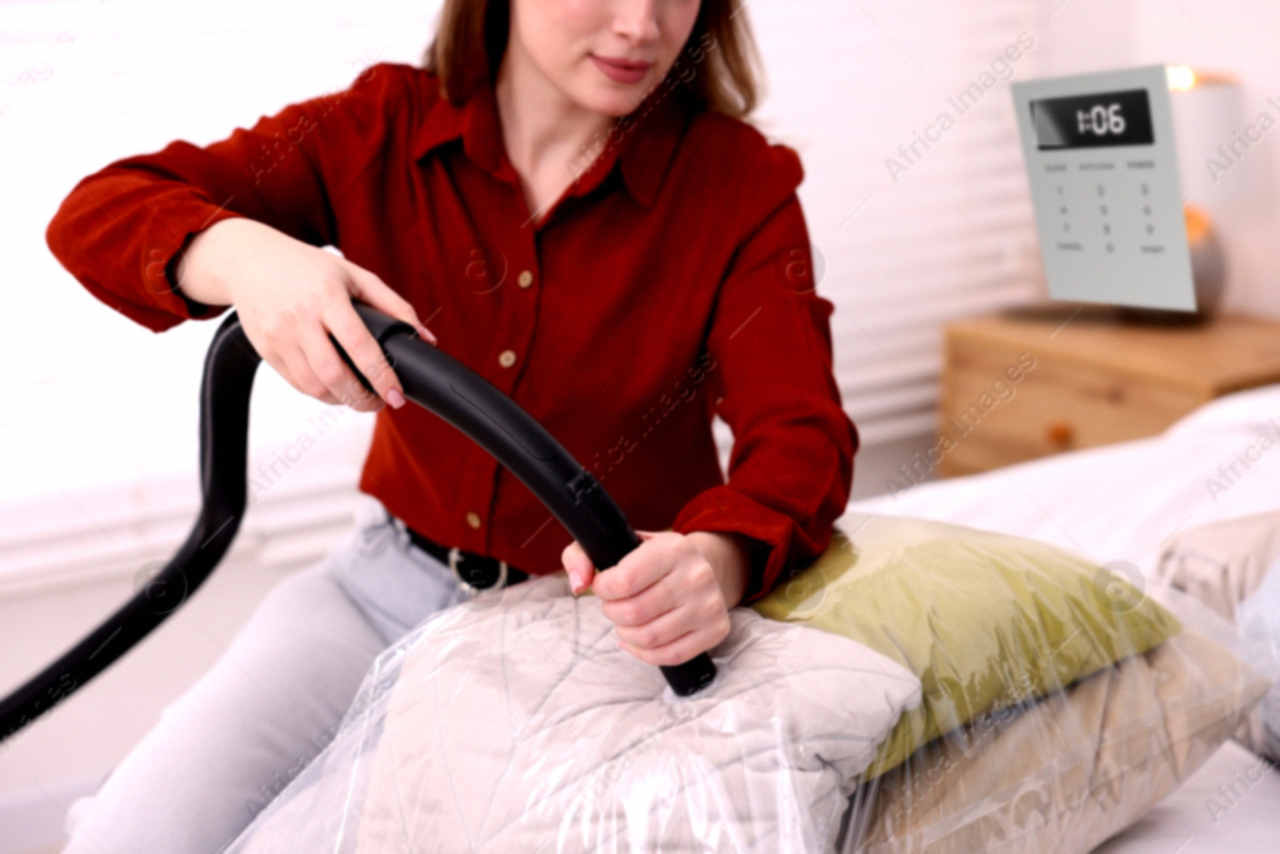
1,06
